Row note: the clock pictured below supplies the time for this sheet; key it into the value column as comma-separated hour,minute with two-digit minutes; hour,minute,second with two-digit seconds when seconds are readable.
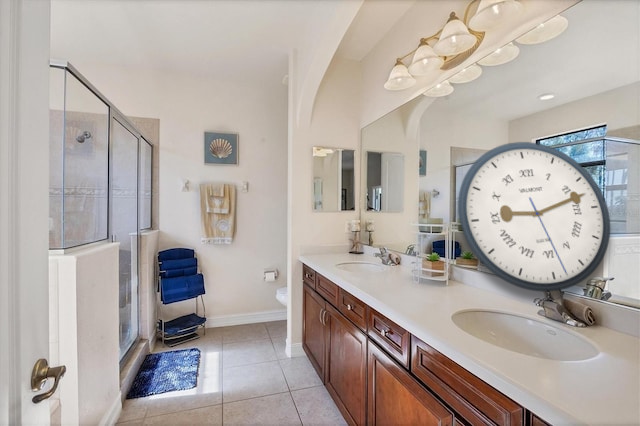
9,12,28
